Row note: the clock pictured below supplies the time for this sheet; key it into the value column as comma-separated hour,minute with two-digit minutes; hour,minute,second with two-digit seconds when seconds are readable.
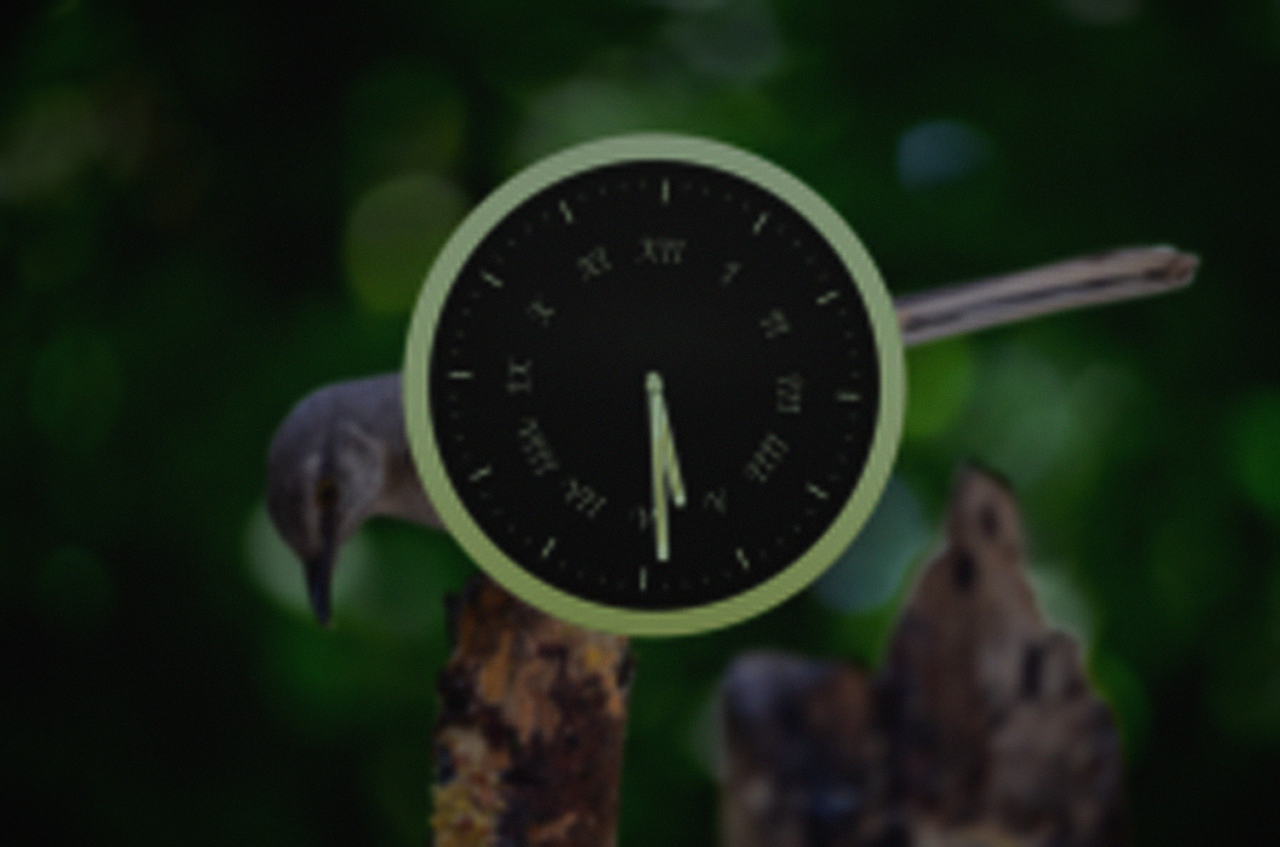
5,29
